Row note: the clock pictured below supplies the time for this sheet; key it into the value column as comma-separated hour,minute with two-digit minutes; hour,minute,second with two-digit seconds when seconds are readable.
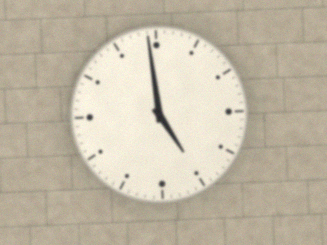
4,59
